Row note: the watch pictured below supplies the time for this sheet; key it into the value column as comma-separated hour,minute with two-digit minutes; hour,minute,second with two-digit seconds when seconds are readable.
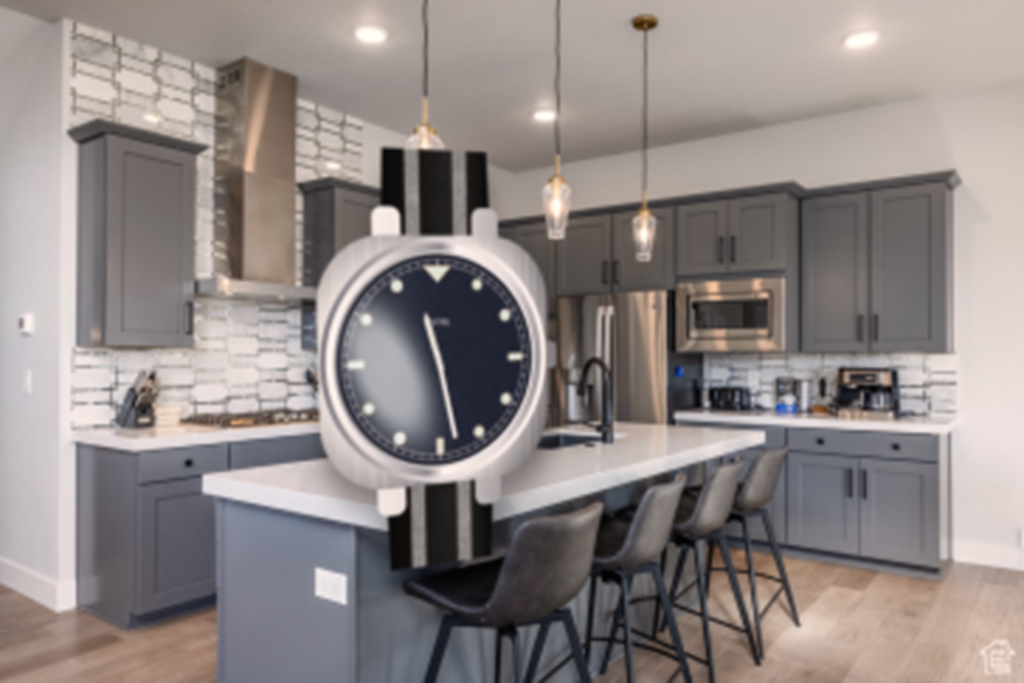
11,28
